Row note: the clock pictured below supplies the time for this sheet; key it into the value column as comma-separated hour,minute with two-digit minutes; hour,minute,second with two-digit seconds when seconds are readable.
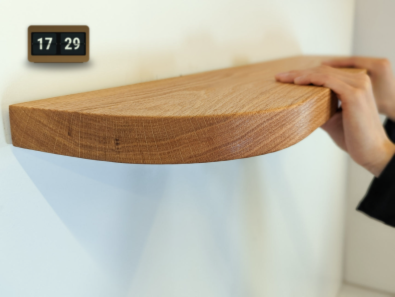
17,29
